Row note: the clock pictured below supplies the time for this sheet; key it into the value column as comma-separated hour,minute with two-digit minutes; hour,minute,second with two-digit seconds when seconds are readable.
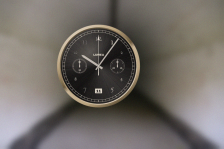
10,06
